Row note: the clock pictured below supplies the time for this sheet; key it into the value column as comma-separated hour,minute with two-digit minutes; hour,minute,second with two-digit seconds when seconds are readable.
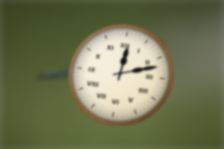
12,12
